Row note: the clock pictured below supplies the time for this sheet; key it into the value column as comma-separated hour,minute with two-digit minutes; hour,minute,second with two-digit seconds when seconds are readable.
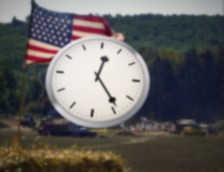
12,24
